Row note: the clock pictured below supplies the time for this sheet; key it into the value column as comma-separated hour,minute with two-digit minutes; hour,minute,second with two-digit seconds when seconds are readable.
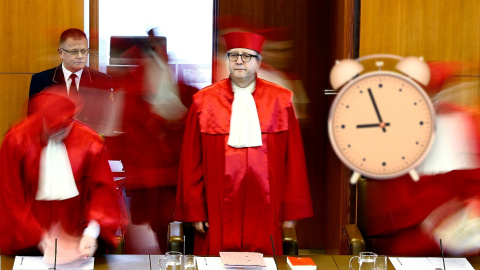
8,57
